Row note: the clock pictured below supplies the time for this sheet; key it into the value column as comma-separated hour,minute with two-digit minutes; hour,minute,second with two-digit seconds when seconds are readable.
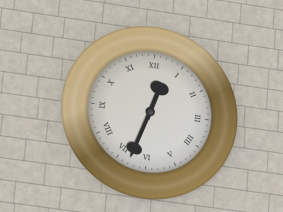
12,33
